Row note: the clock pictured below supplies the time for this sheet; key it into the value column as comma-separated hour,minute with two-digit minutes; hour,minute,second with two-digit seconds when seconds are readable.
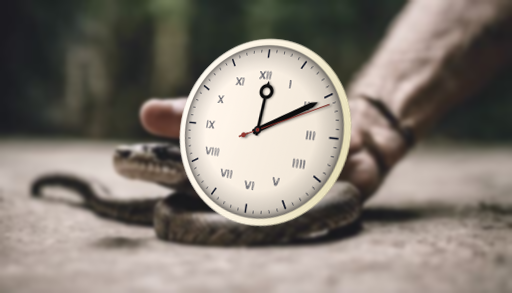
12,10,11
